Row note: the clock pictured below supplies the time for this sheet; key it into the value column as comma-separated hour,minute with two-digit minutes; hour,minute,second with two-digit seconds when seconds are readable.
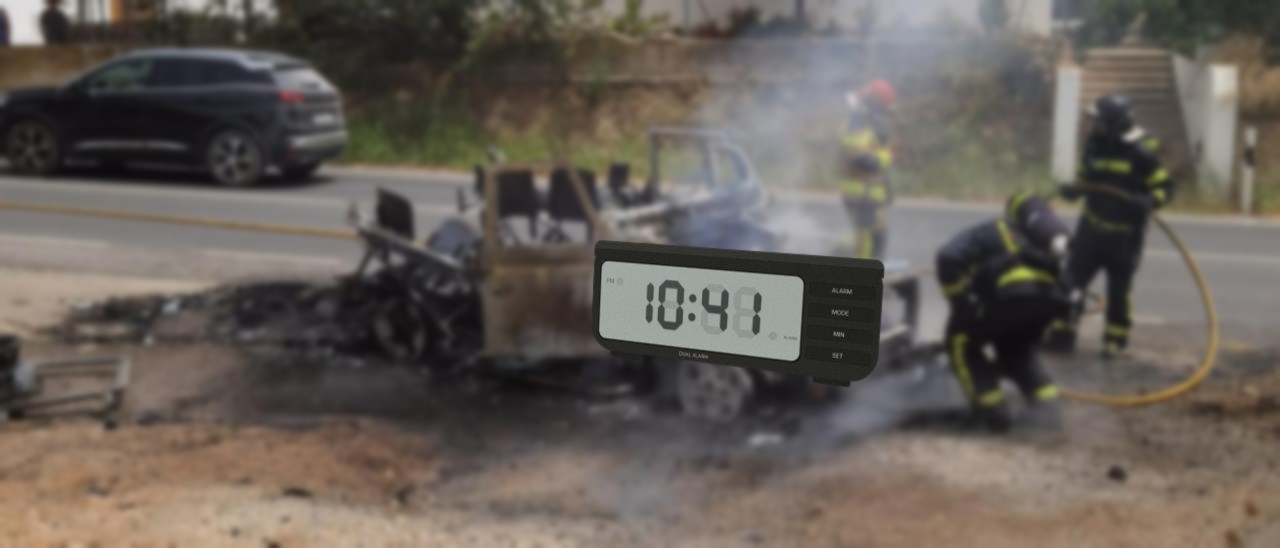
10,41
